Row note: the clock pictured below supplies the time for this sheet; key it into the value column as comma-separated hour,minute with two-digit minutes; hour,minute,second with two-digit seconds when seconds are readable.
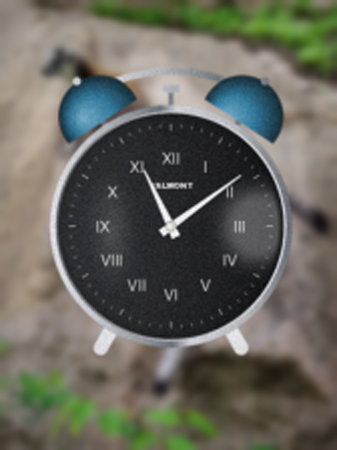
11,09
